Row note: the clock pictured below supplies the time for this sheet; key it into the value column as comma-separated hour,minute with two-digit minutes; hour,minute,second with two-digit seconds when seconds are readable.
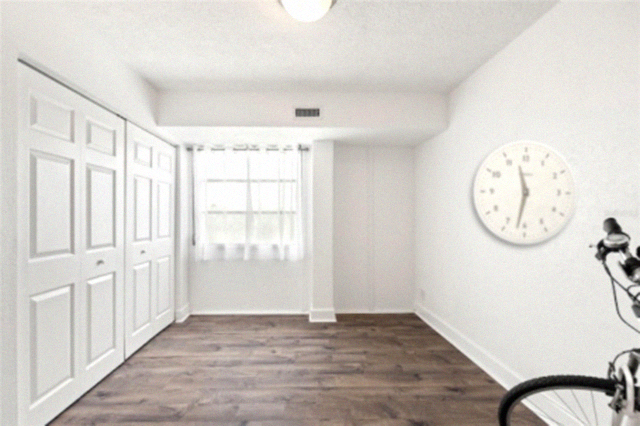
11,32
